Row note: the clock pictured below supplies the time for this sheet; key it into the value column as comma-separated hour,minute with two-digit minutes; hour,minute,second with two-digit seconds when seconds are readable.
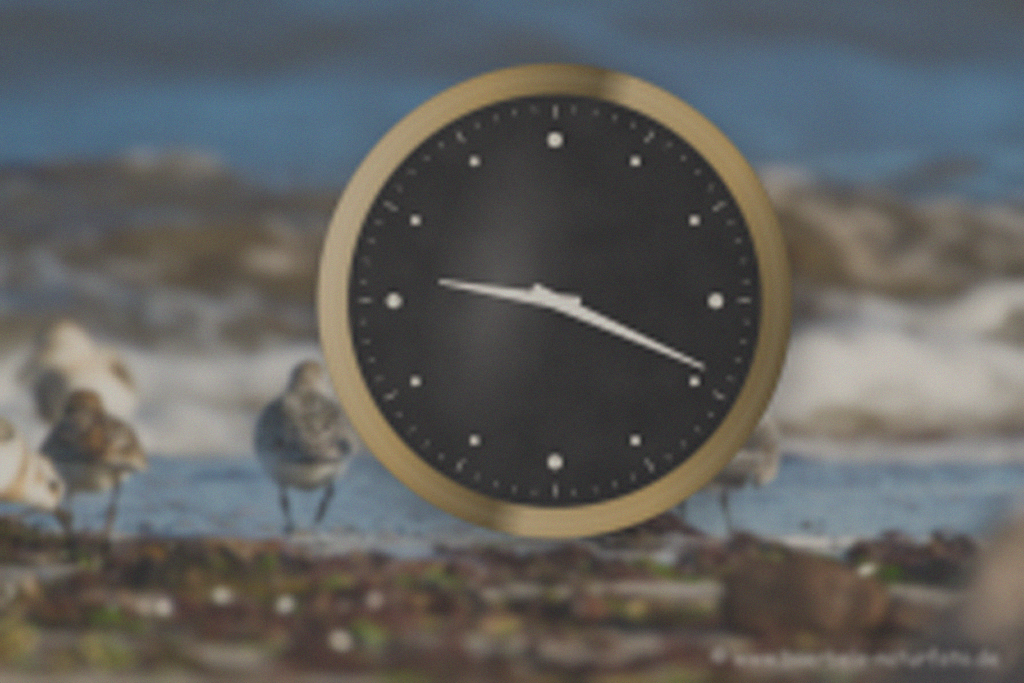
9,19
